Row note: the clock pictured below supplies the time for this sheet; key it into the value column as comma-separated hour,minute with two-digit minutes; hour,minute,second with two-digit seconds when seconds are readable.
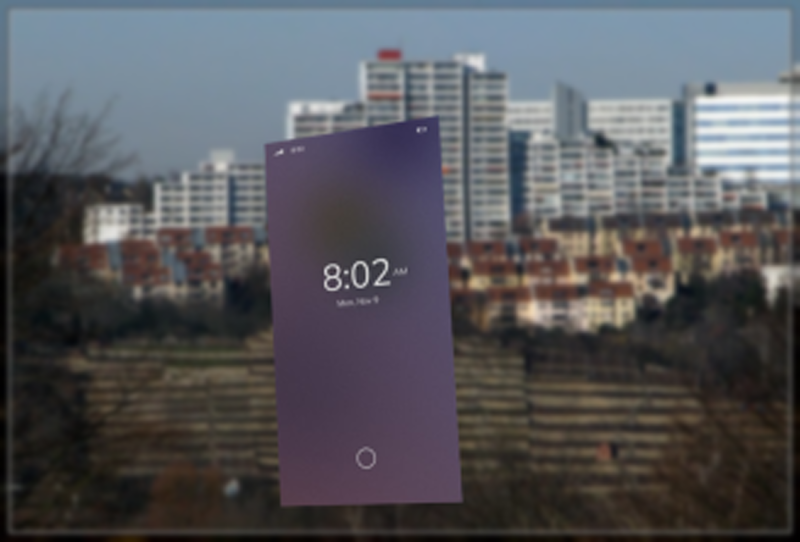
8,02
